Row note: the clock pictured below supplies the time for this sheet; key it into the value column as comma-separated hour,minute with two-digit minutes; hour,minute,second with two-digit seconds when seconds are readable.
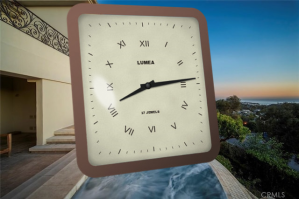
8,14
